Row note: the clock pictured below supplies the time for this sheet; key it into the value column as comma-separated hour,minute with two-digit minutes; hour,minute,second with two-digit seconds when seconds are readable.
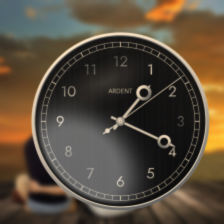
1,19,09
